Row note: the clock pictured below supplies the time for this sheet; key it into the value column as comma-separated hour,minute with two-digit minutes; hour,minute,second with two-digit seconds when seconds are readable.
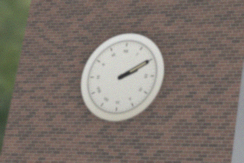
2,10
